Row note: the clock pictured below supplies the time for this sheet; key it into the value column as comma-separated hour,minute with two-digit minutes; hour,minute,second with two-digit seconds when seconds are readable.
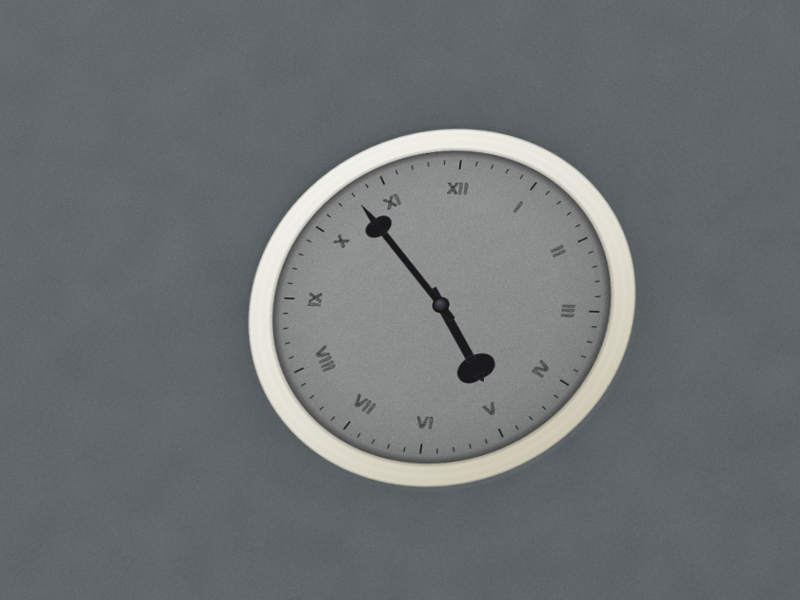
4,53
